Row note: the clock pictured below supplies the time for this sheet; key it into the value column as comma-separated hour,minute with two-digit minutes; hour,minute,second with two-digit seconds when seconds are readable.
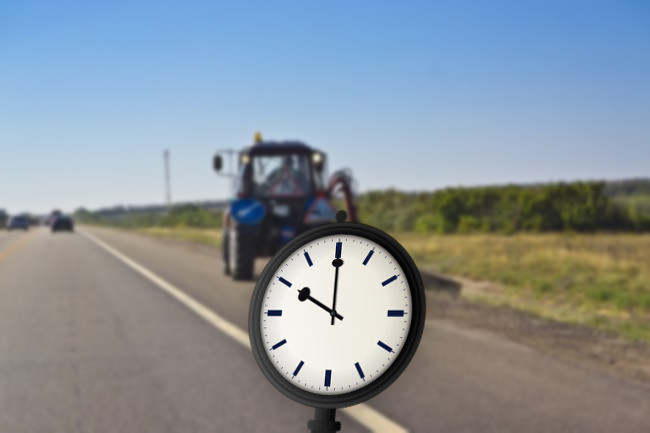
10,00
